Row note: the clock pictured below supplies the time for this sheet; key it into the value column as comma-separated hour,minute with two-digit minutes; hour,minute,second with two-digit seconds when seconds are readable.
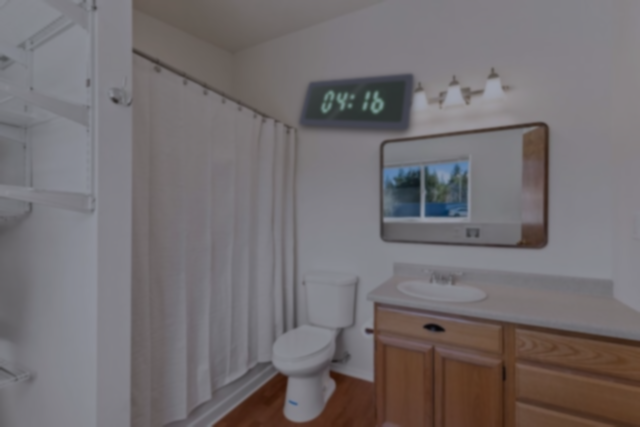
4,16
